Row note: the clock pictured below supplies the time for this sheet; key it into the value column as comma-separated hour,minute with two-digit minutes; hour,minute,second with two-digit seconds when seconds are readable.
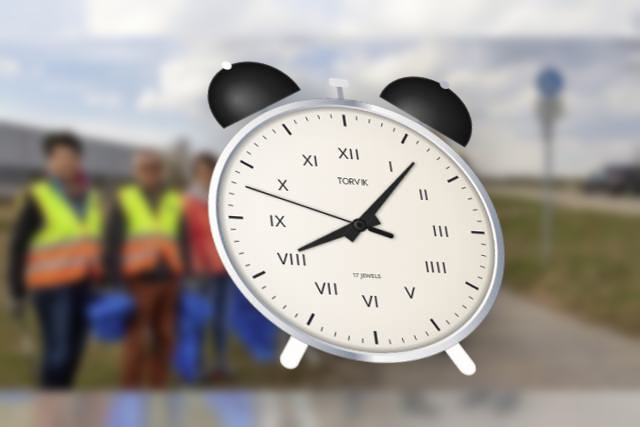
8,06,48
